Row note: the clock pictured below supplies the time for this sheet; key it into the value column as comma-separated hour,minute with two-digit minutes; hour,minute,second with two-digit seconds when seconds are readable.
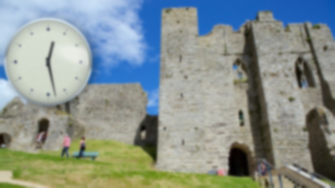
12,28
